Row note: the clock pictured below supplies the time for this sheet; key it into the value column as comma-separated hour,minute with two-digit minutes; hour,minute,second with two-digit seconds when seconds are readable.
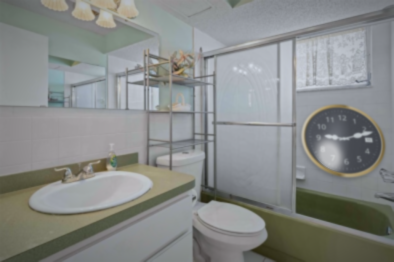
9,12
